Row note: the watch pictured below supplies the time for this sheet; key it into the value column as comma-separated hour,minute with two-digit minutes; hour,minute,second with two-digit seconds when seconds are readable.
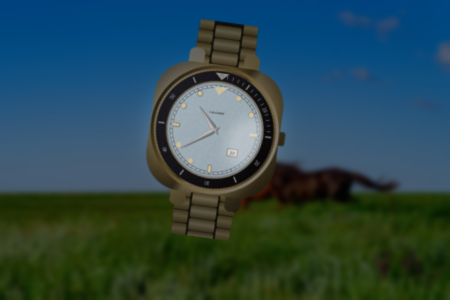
10,39
